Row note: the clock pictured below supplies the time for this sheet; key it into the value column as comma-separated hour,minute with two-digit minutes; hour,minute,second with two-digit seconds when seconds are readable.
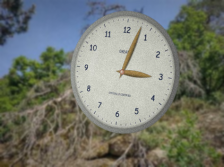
3,03
